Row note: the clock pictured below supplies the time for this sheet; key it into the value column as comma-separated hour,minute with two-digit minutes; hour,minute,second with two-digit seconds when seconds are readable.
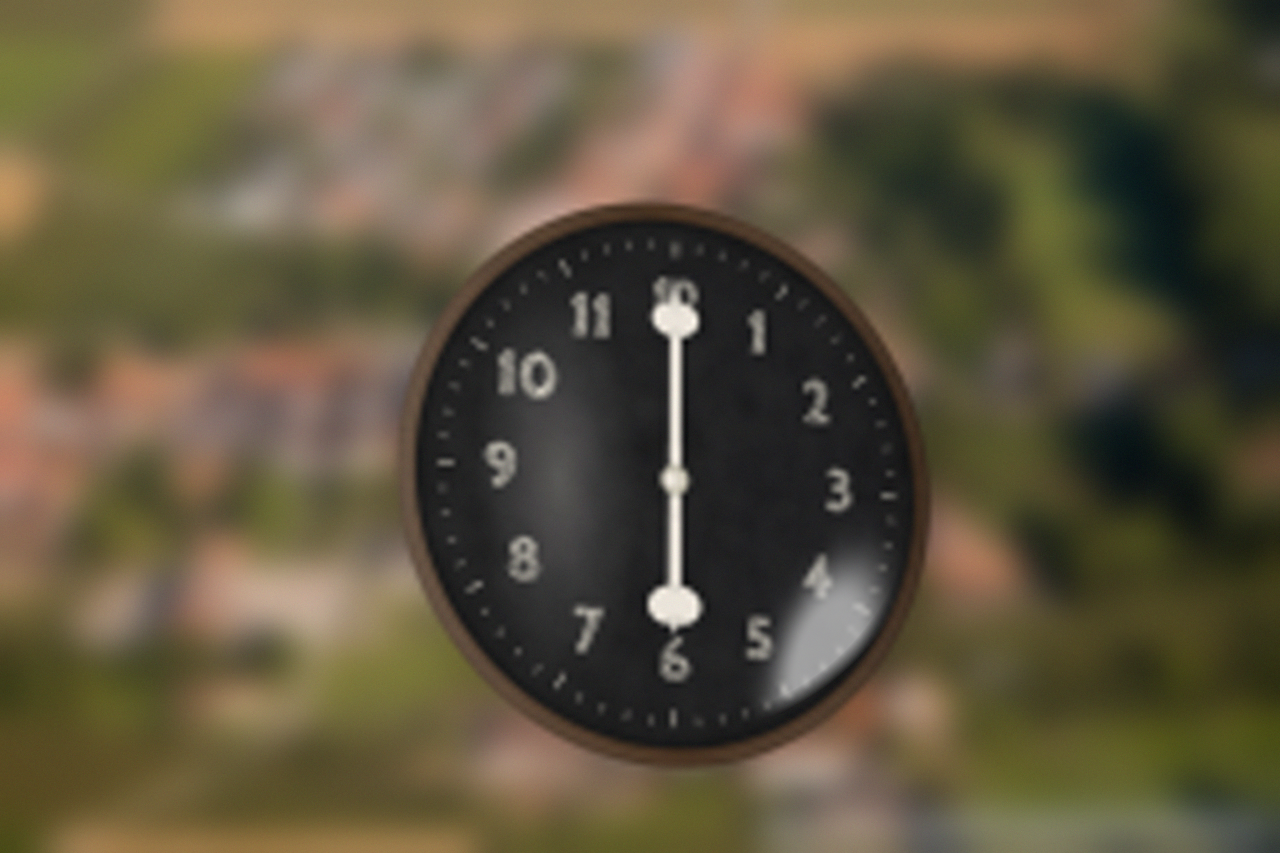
6,00
